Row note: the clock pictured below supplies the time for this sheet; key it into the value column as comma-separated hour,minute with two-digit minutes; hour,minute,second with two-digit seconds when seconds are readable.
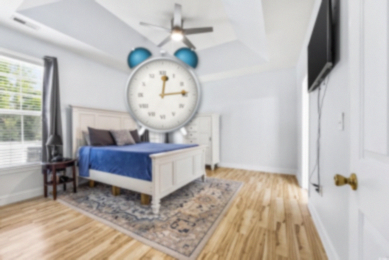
12,14
